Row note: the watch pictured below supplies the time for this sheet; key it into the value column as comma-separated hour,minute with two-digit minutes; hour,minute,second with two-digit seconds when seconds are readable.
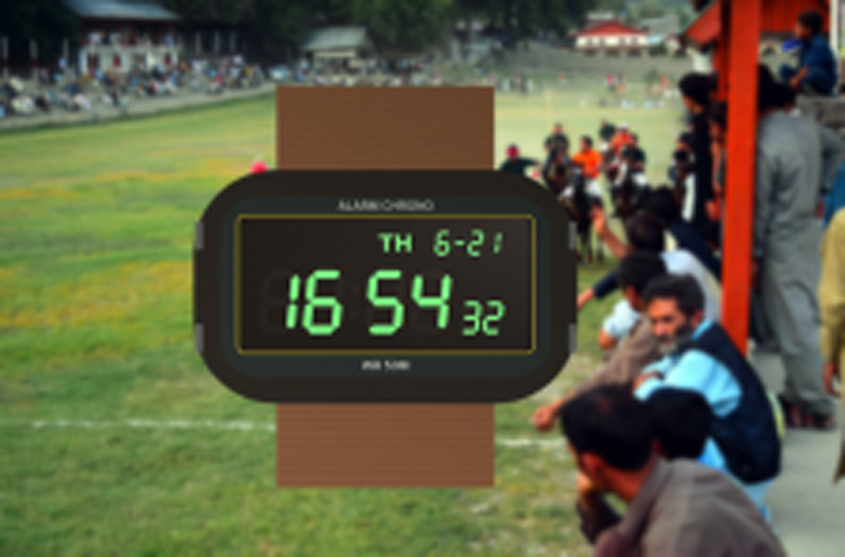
16,54,32
